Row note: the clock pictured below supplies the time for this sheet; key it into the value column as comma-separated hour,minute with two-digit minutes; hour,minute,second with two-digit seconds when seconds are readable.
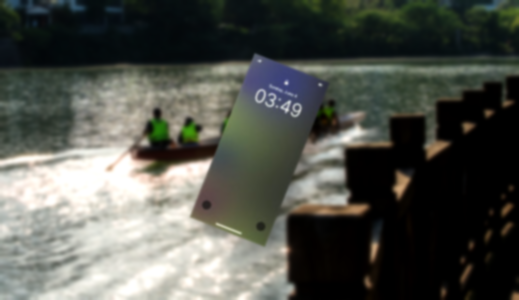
3,49
